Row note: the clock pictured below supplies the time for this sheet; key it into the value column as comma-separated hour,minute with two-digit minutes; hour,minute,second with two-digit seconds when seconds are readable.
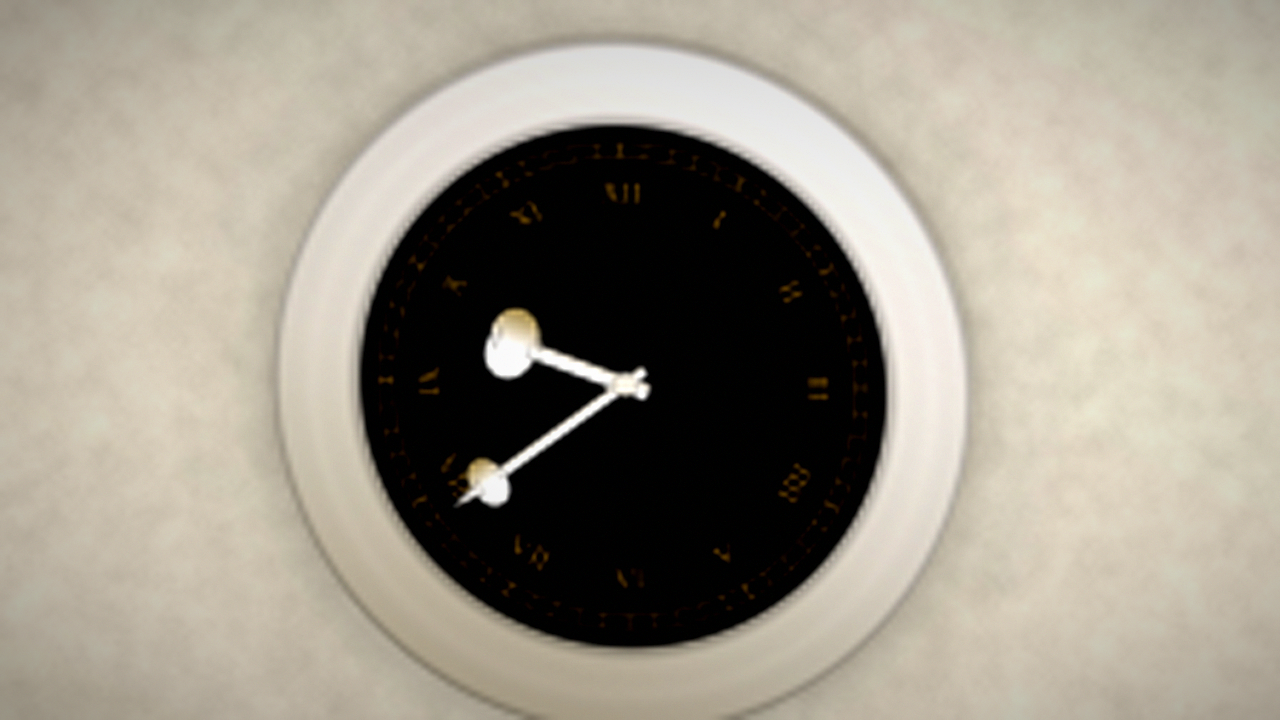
9,39
